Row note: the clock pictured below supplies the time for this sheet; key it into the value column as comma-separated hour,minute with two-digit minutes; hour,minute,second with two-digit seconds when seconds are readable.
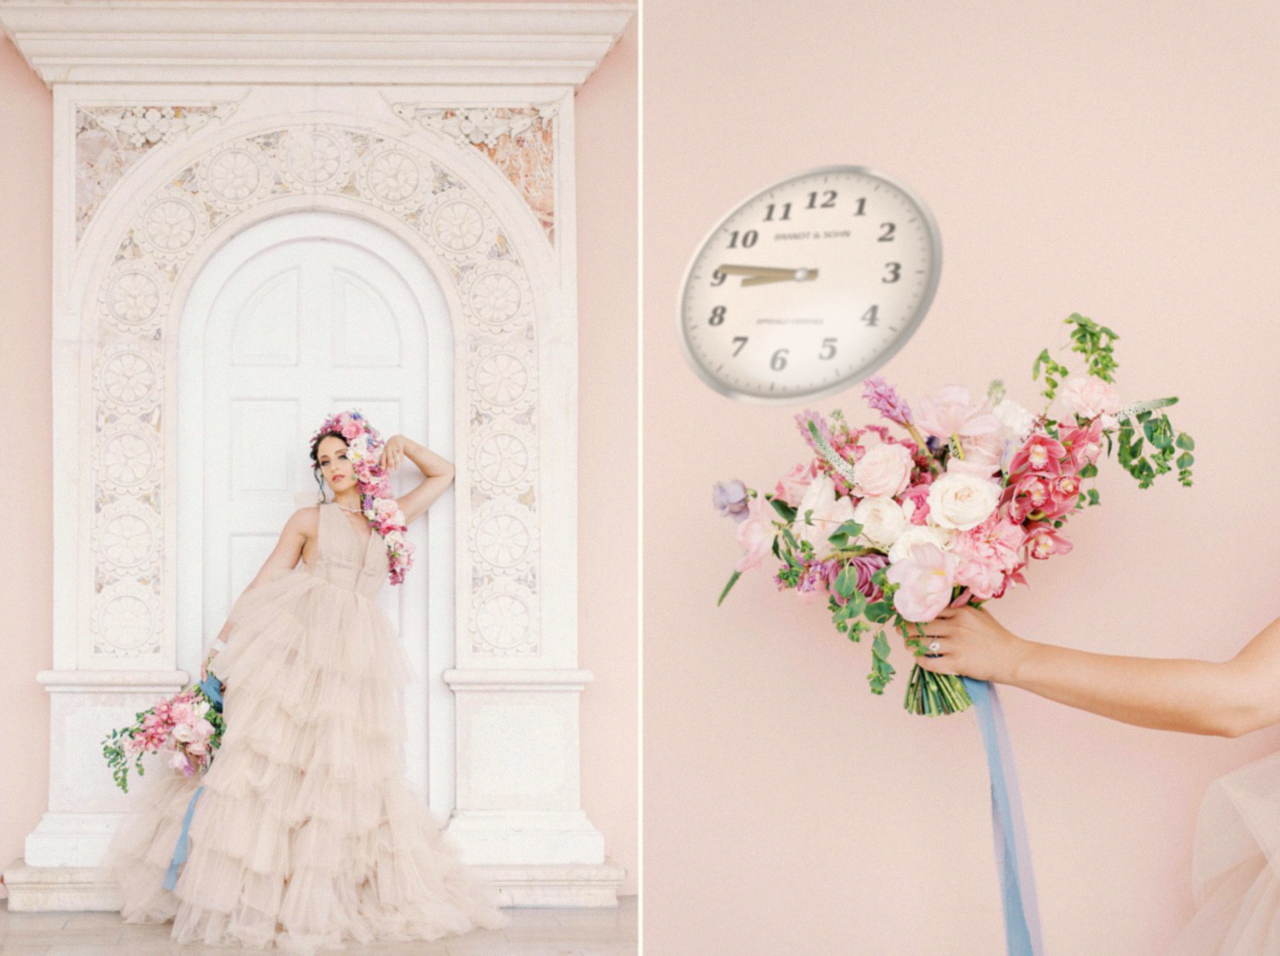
8,46
